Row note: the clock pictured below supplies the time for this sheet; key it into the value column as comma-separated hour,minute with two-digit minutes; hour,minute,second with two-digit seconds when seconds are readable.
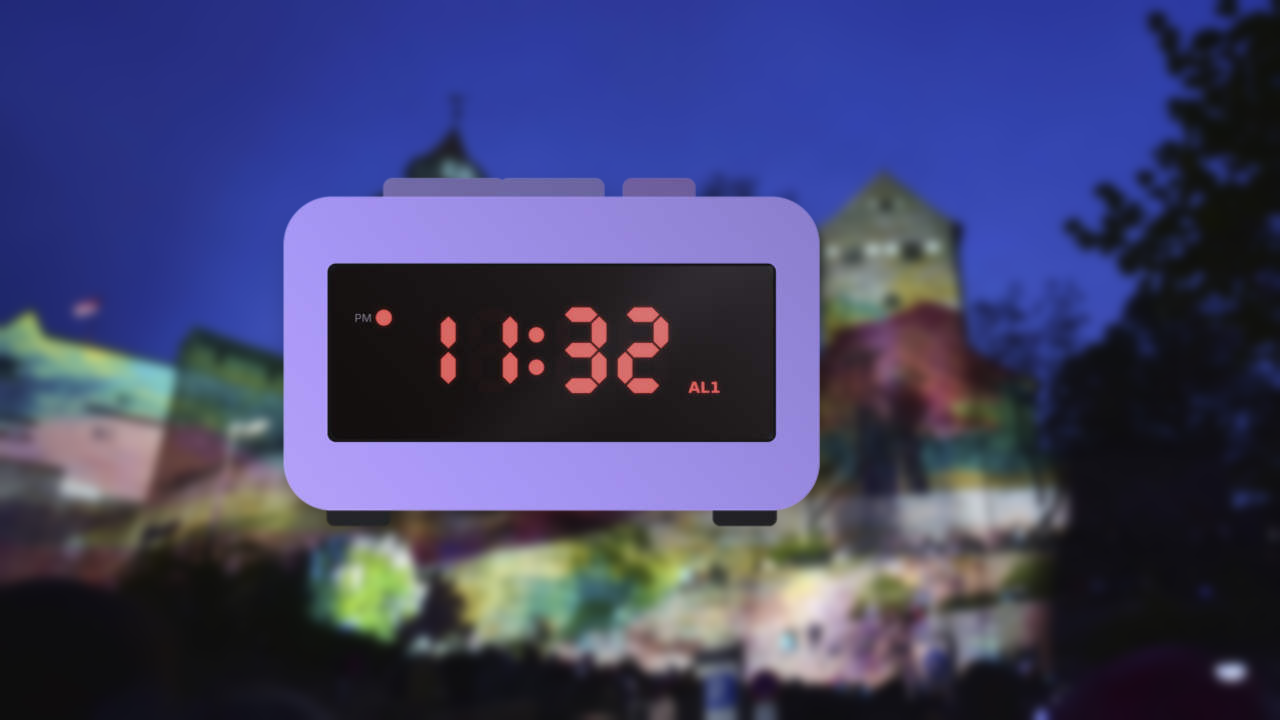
11,32
